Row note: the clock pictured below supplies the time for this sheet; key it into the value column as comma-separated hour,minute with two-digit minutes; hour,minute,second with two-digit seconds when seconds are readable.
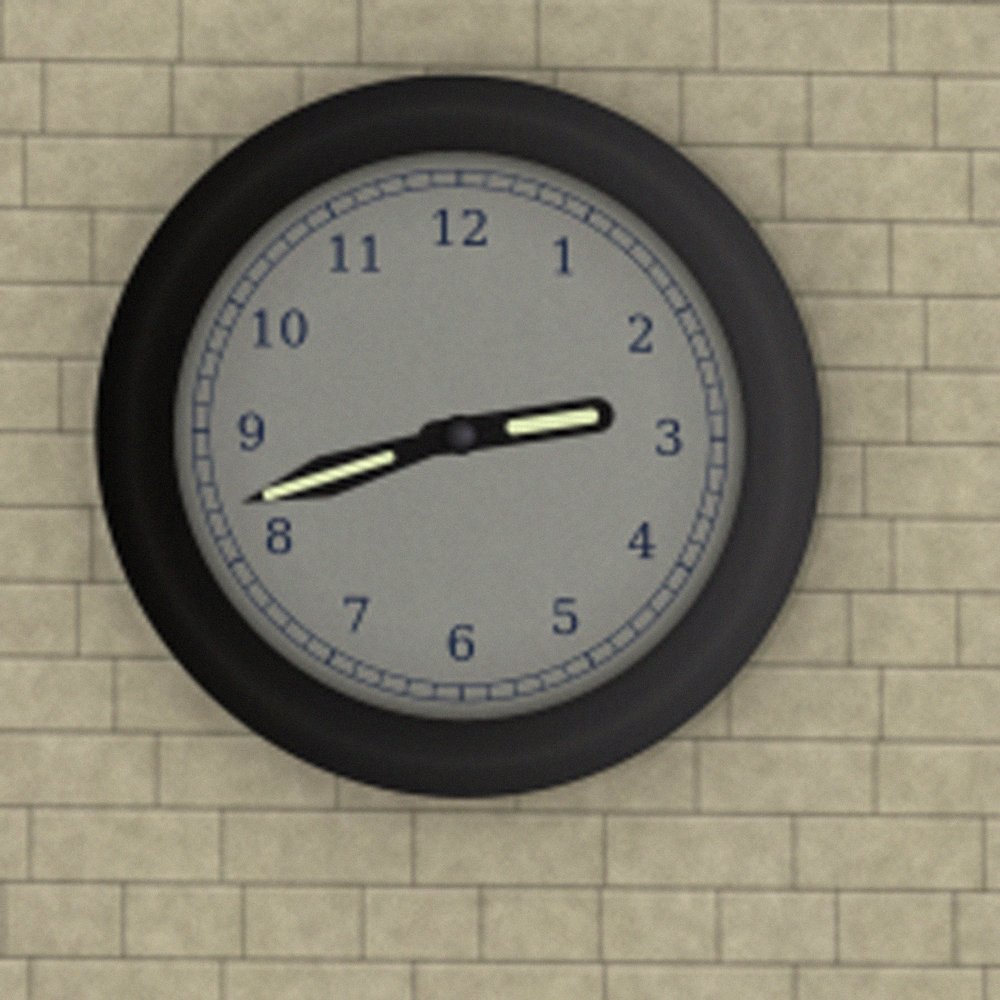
2,42
